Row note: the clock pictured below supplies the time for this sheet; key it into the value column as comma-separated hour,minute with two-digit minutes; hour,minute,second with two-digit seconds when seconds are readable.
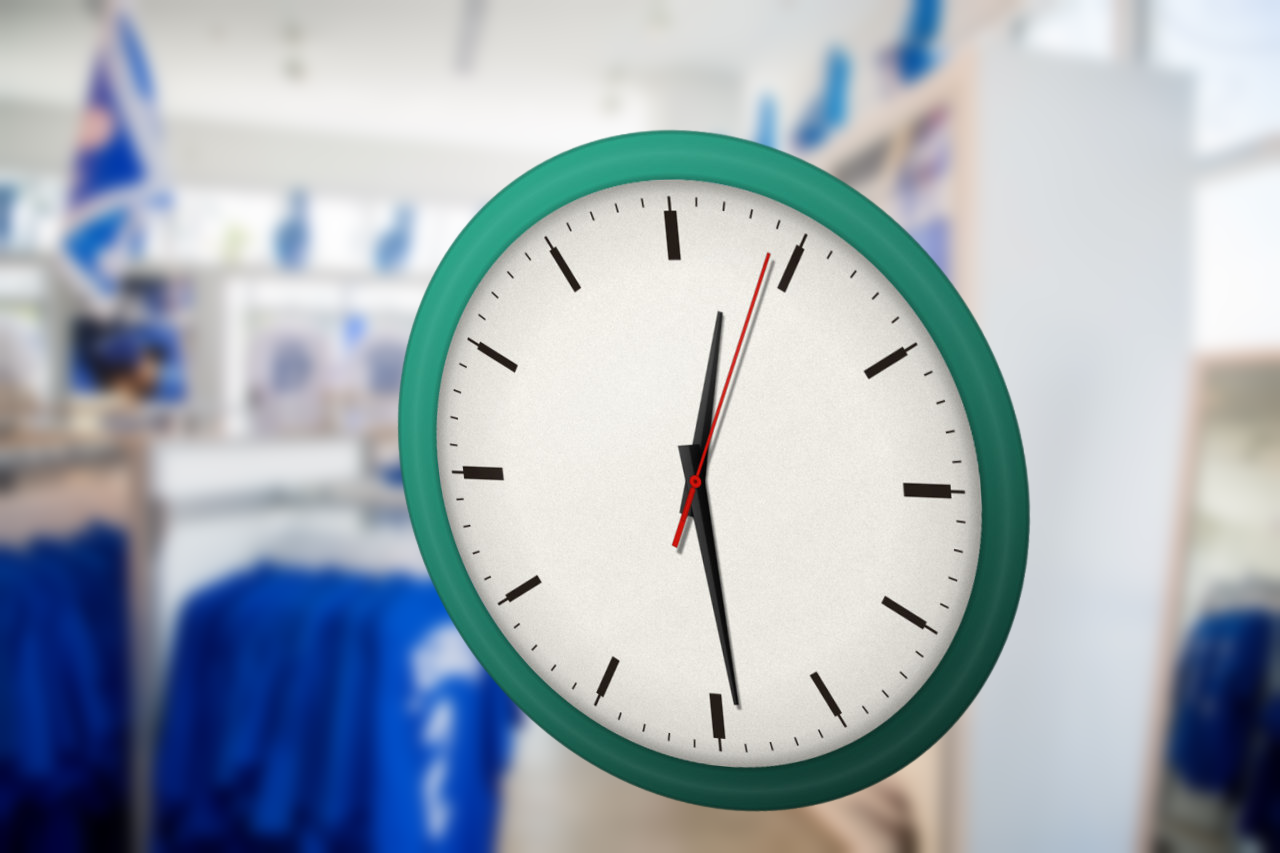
12,29,04
